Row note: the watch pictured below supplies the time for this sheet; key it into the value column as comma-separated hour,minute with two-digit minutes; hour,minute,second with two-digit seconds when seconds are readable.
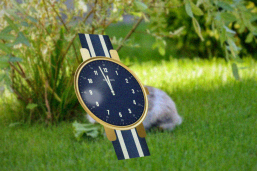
11,58
